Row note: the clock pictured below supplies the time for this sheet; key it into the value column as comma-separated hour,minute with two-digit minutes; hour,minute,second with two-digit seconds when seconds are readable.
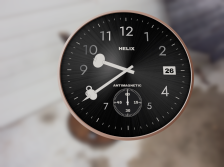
9,39
